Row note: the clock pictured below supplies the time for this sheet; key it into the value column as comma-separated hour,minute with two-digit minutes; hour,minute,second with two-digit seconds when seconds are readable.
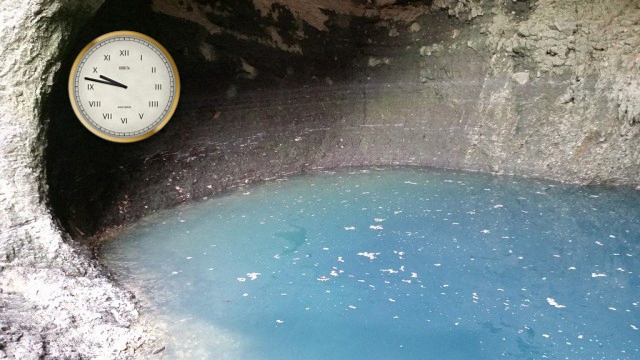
9,47
